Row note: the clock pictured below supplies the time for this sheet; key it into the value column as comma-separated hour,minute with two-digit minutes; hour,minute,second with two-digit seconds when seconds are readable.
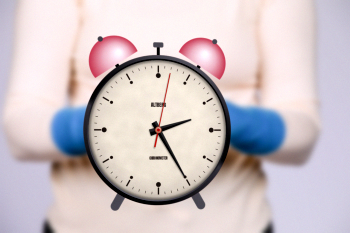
2,25,02
